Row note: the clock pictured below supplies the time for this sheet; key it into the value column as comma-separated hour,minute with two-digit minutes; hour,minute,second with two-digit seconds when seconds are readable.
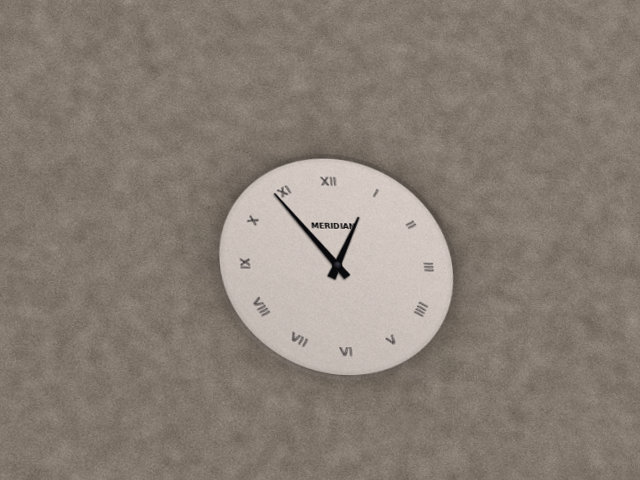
12,54
